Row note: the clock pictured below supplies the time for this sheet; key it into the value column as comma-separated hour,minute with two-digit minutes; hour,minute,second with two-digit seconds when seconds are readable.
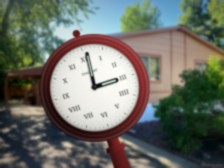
3,01
